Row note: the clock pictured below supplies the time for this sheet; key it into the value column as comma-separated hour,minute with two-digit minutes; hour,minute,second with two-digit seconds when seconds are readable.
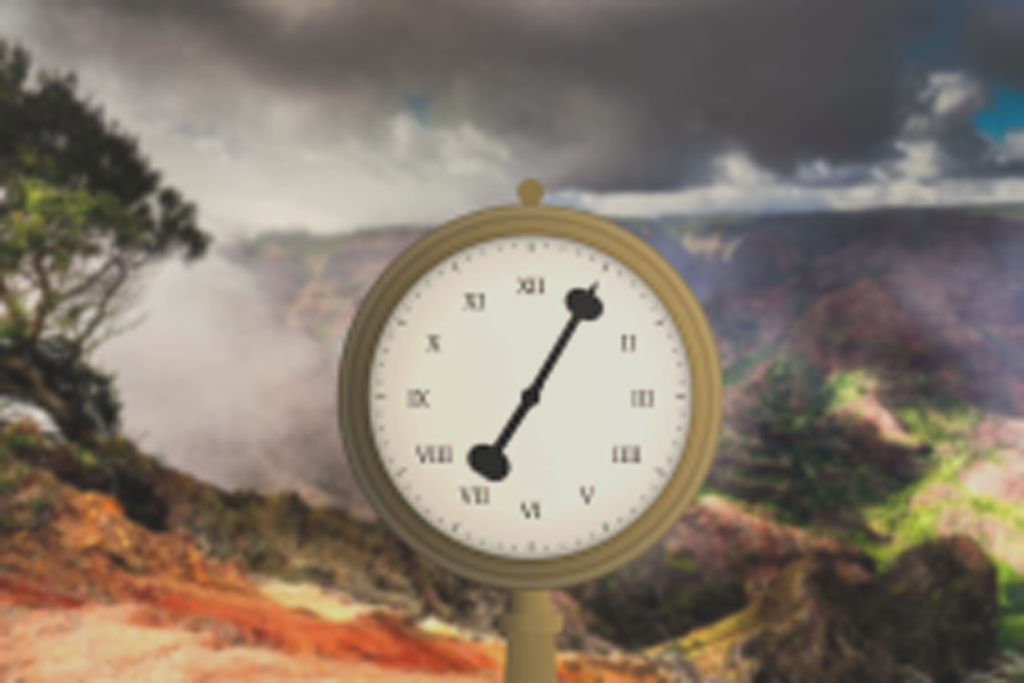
7,05
